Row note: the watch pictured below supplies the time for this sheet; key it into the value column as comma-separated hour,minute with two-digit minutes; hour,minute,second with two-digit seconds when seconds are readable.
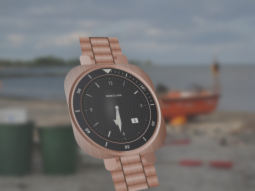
6,31
